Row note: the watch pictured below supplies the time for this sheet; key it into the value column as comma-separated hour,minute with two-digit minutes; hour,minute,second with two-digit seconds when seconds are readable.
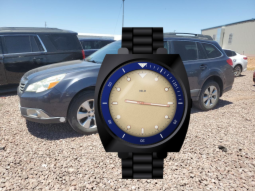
9,16
